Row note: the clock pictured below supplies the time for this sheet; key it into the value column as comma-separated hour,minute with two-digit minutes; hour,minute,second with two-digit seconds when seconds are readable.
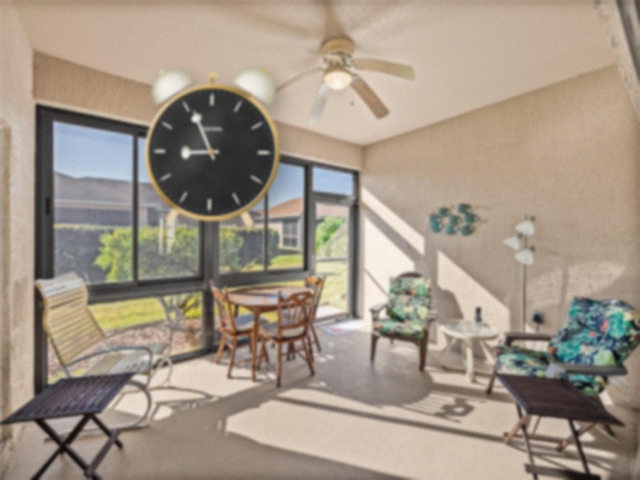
8,56
